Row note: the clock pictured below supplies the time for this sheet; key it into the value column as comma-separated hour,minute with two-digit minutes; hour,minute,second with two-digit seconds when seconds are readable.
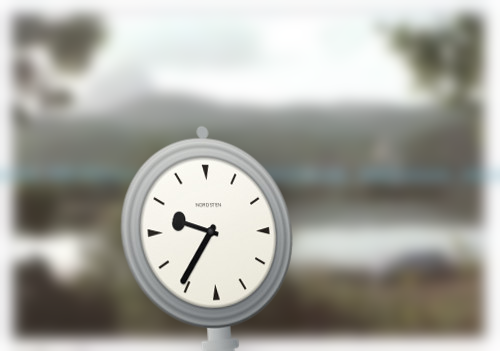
9,36
